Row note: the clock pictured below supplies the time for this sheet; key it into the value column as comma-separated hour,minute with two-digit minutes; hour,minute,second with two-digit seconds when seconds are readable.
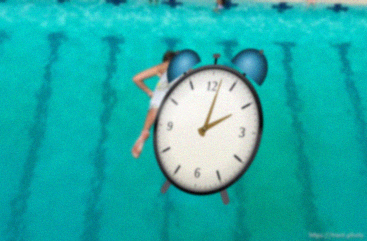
2,02
